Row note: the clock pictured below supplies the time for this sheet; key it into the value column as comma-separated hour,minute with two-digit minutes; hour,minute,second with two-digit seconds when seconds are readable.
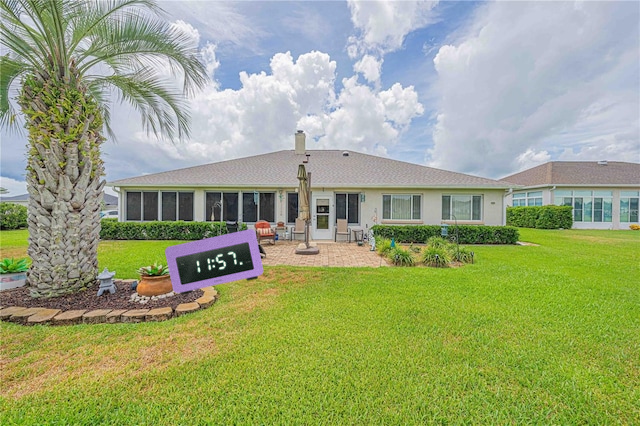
11,57
